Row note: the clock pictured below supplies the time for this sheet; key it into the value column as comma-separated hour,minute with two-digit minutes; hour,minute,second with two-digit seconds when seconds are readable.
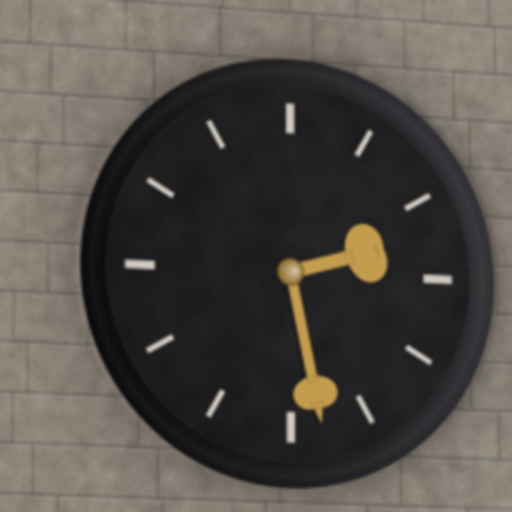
2,28
